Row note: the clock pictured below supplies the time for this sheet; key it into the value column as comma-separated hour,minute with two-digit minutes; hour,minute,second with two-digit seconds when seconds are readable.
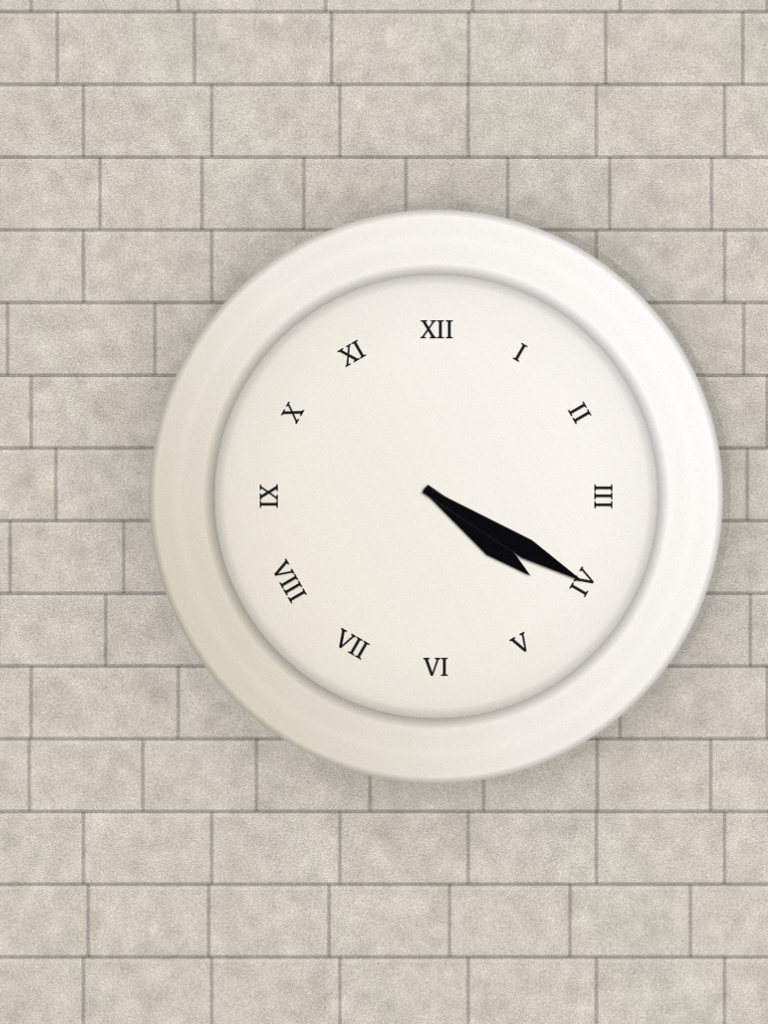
4,20
